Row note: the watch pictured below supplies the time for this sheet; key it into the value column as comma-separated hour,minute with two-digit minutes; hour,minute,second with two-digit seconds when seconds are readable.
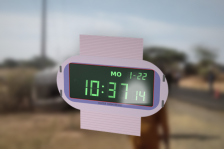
10,37,14
